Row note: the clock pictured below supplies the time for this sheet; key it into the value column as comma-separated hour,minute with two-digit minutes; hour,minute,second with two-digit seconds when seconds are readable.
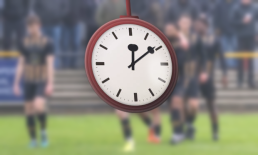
12,09
